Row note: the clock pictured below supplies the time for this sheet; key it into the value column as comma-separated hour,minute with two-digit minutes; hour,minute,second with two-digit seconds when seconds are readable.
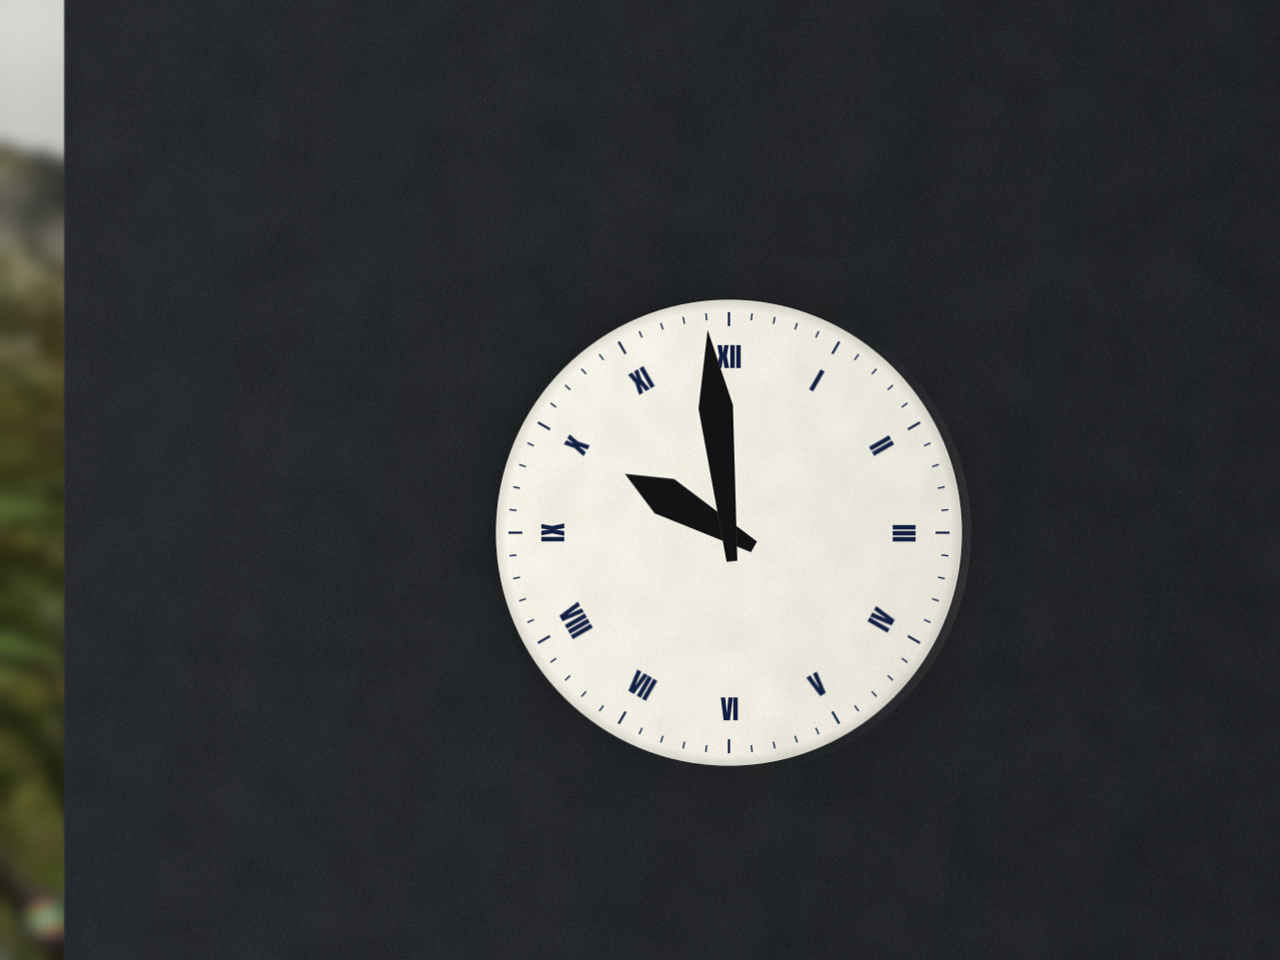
9,59
